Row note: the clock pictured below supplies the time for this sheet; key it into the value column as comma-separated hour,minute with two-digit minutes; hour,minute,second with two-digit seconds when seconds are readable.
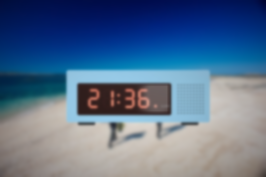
21,36
